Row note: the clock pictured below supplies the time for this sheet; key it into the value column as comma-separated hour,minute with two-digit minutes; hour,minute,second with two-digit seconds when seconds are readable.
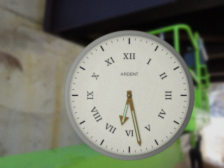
6,28
